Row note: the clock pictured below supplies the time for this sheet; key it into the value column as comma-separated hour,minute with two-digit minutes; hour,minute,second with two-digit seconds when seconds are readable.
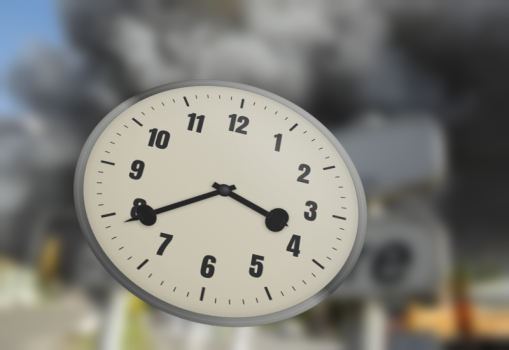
3,39
